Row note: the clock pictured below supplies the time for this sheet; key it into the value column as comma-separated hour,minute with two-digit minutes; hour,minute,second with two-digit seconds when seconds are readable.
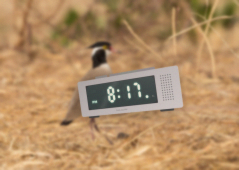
8,17
